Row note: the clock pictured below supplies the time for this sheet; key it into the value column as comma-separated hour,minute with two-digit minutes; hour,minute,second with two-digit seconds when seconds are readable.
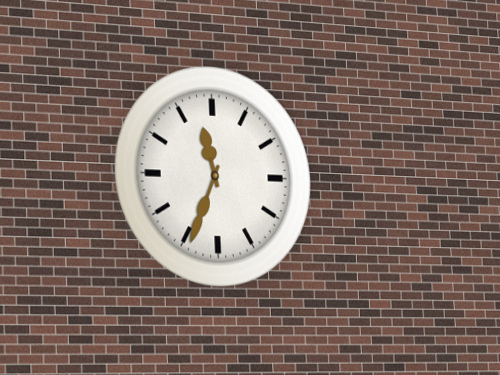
11,34
